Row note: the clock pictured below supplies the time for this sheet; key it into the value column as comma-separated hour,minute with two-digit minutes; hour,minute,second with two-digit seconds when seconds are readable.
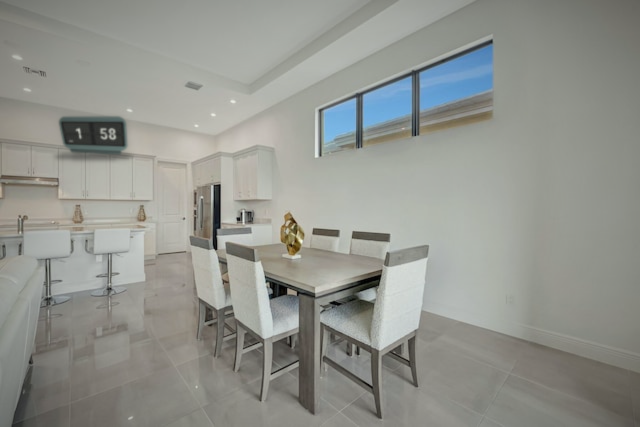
1,58
